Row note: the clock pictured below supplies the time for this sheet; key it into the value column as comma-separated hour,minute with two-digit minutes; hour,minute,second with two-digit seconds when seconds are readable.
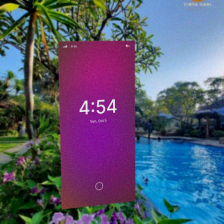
4,54
